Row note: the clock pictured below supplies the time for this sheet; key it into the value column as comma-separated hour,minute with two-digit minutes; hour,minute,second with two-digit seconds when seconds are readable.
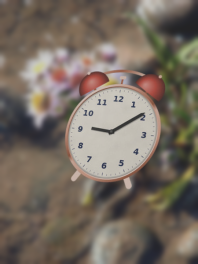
9,09
